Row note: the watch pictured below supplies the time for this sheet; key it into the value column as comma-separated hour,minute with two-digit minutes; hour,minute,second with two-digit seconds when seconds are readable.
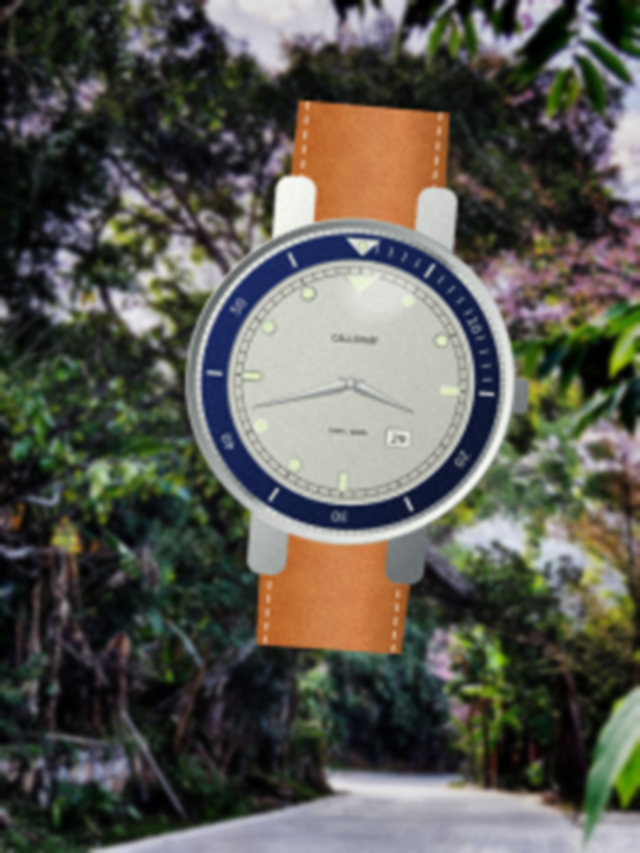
3,42
